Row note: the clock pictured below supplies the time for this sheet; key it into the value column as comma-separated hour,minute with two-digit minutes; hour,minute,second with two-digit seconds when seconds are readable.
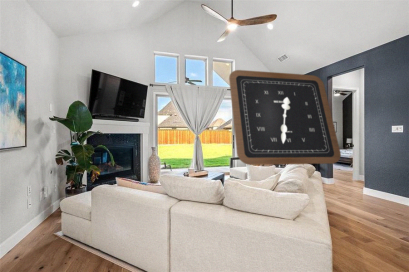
12,32
